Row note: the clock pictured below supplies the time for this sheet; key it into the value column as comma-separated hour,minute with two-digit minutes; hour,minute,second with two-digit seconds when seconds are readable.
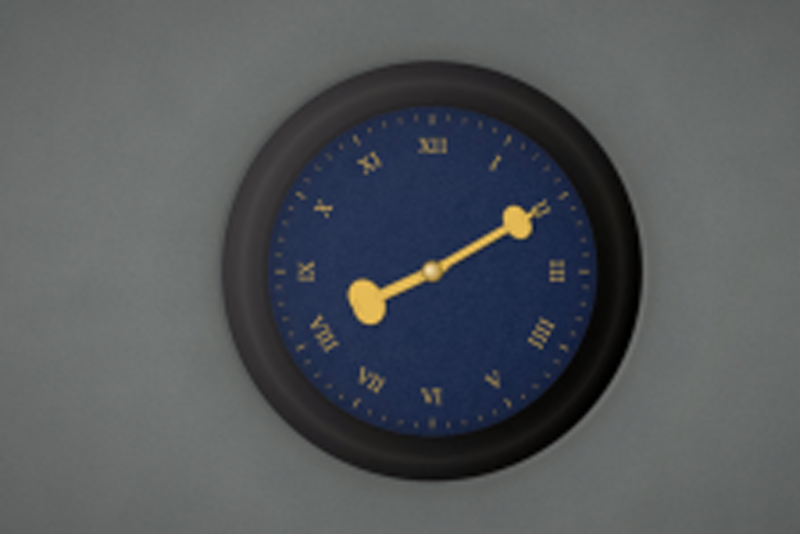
8,10
